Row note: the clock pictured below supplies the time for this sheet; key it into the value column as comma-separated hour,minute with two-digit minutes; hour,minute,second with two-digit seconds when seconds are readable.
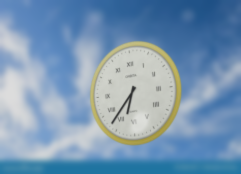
6,37
